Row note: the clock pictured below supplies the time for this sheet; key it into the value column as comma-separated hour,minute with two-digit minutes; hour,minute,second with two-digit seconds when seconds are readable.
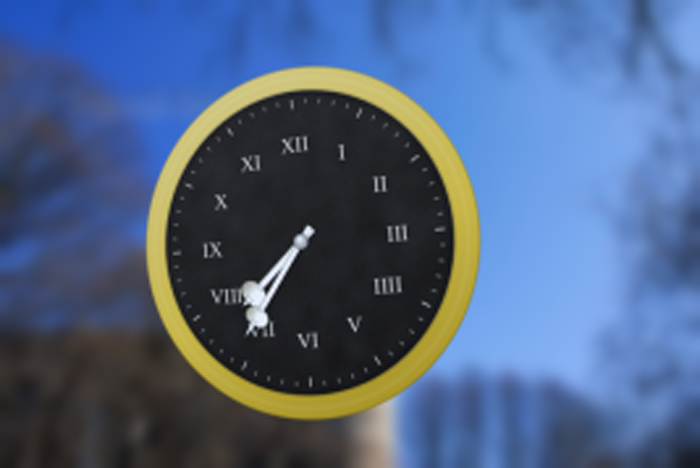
7,36
